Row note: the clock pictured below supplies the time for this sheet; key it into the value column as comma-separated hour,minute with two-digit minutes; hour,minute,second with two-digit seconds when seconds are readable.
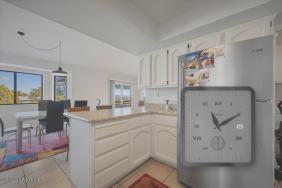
11,10
